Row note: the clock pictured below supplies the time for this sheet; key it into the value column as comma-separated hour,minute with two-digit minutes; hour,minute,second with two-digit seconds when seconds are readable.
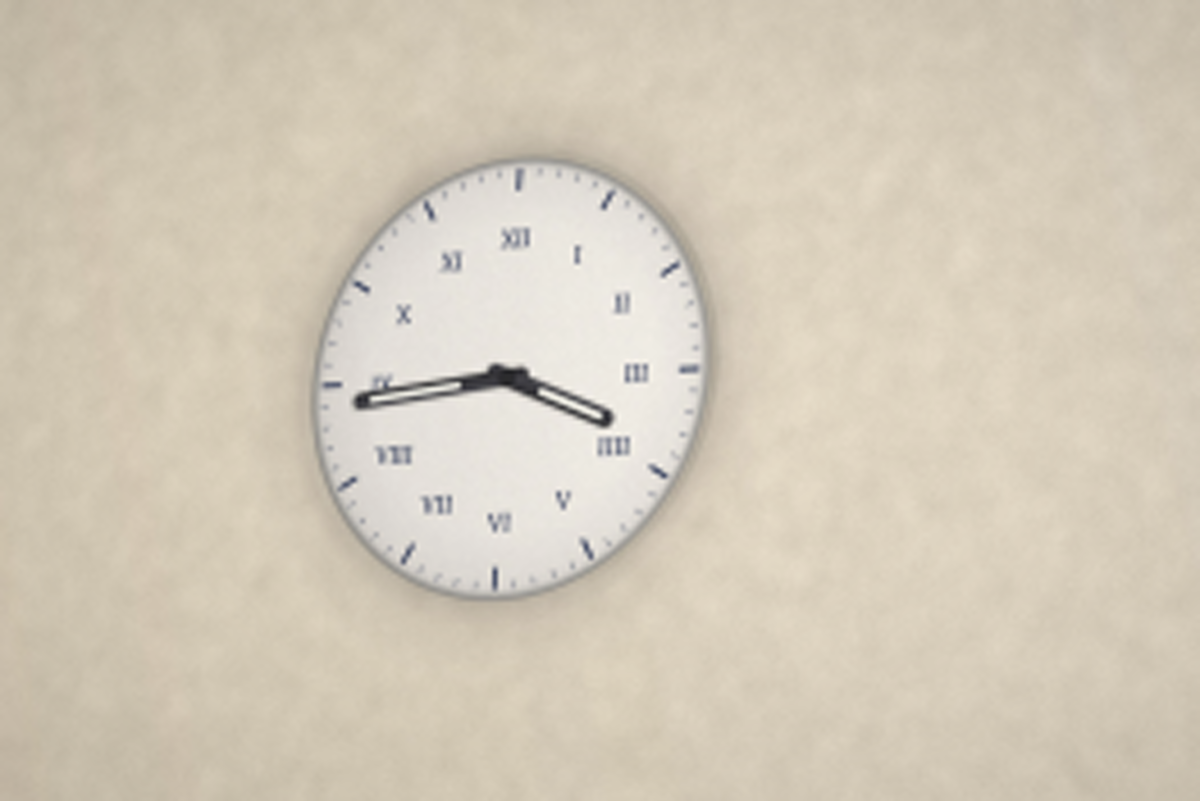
3,44
